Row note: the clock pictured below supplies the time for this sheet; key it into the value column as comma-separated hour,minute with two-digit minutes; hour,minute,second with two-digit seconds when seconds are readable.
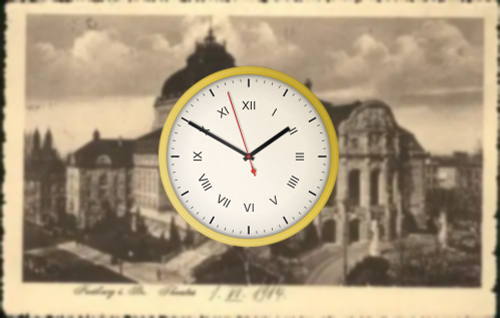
1,49,57
